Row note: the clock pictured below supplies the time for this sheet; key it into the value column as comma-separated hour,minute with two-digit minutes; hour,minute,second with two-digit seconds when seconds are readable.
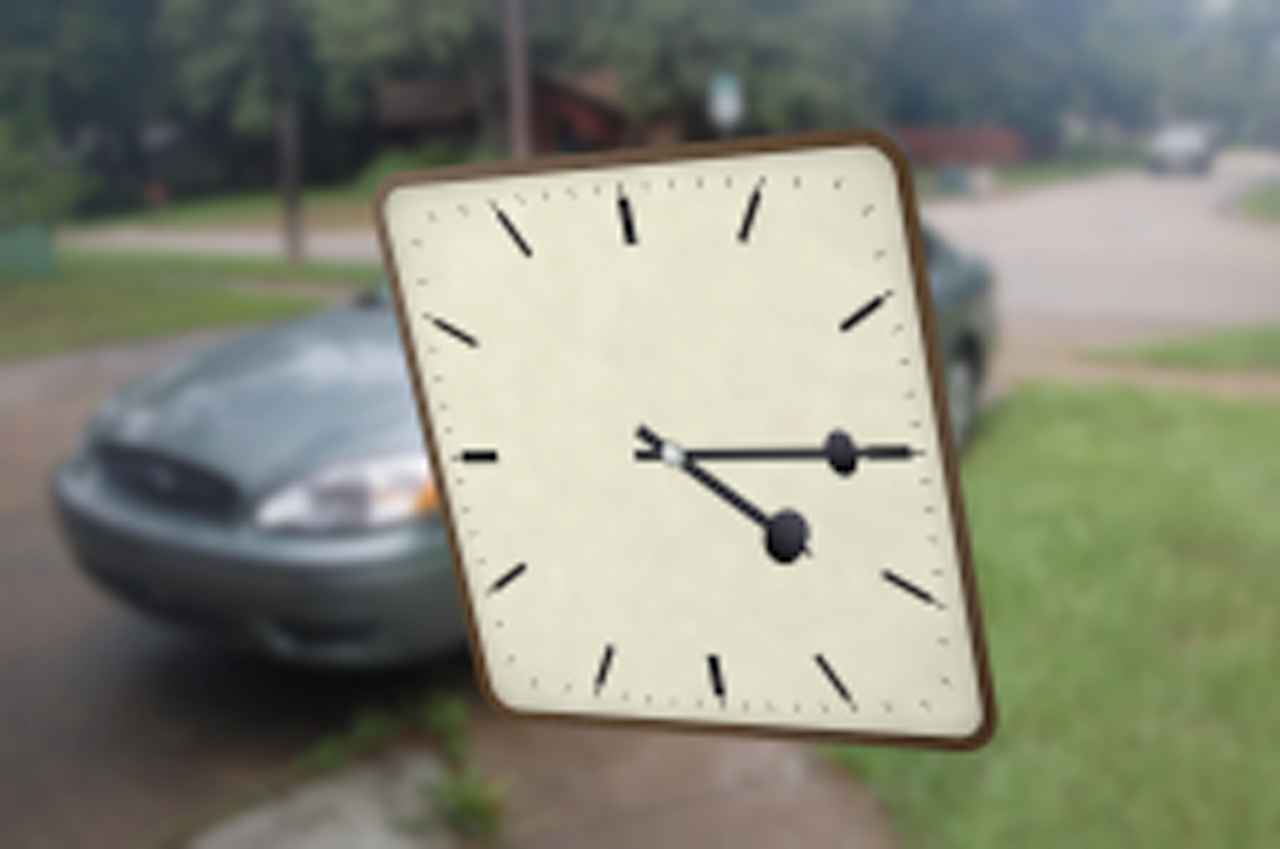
4,15
